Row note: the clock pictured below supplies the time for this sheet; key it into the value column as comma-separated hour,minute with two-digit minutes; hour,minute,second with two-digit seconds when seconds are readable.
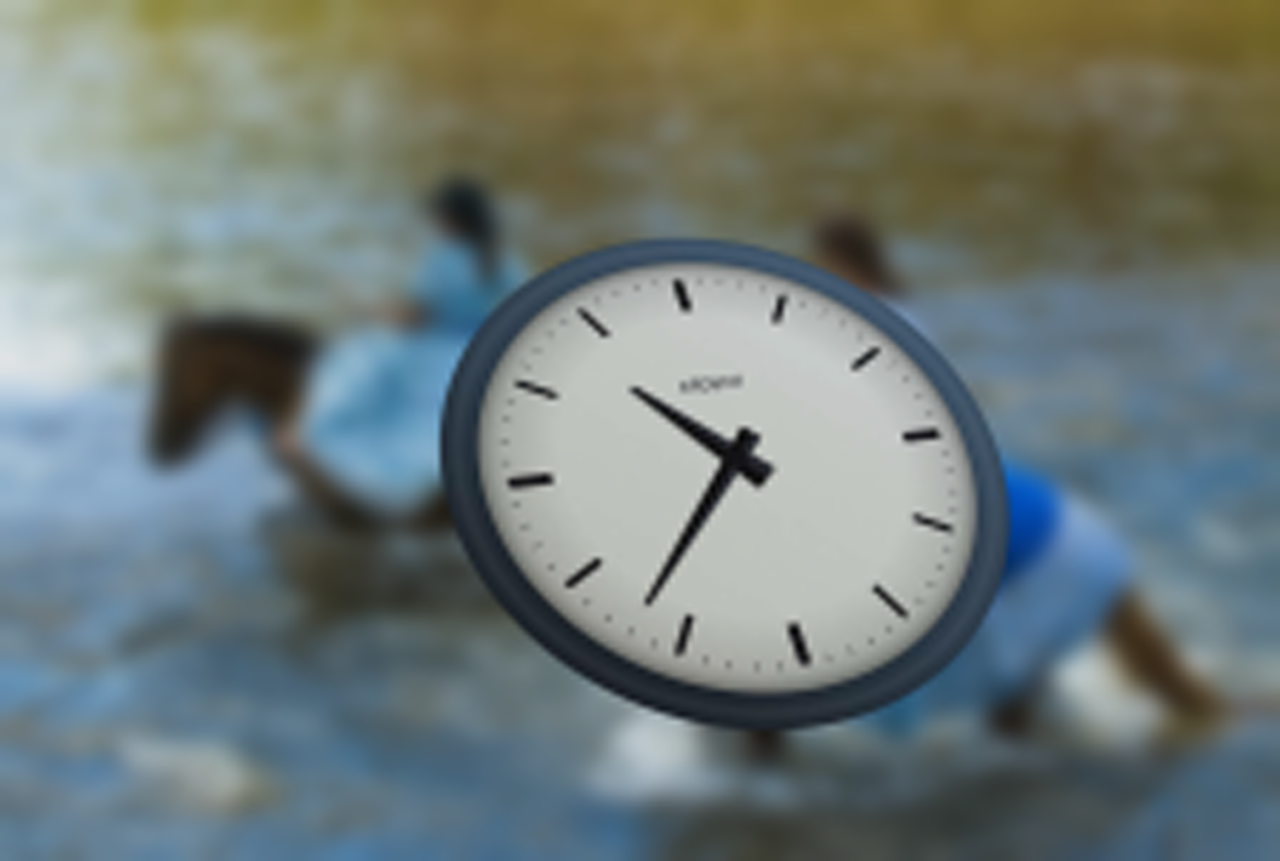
10,37
